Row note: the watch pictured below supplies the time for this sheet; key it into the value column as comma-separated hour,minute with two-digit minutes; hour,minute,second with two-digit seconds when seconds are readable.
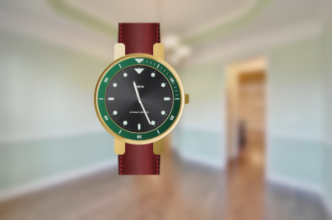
11,26
